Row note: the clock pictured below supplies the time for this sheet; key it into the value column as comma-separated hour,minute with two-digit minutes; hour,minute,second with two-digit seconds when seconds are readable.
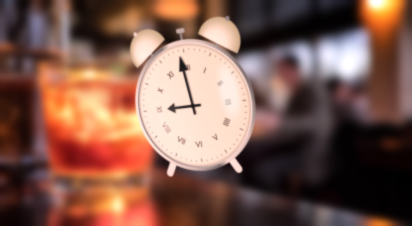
8,59
